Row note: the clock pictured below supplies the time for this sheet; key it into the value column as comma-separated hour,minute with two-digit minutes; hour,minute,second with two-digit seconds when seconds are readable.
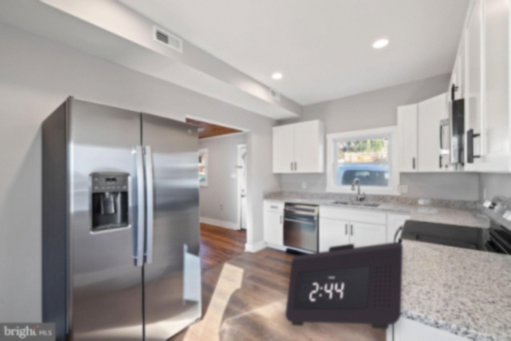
2,44
